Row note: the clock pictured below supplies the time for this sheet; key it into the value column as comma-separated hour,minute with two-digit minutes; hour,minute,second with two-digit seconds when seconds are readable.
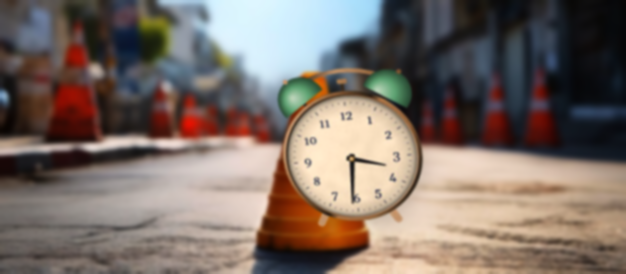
3,31
